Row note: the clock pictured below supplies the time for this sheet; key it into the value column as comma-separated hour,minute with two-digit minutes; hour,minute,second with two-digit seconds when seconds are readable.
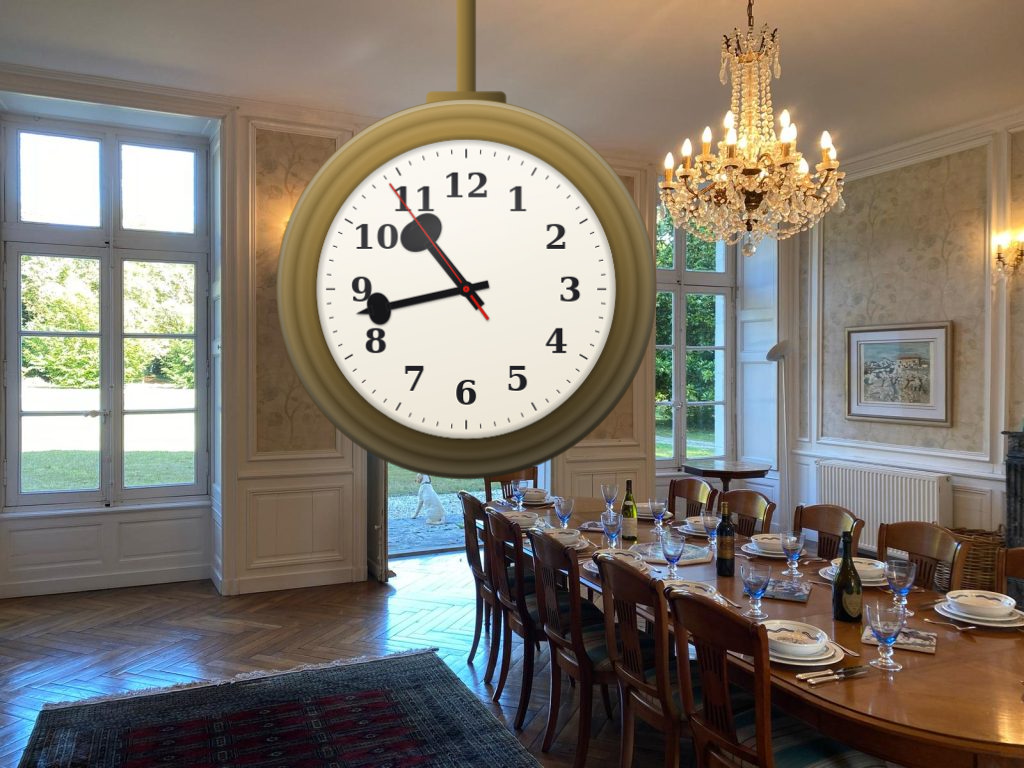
10,42,54
